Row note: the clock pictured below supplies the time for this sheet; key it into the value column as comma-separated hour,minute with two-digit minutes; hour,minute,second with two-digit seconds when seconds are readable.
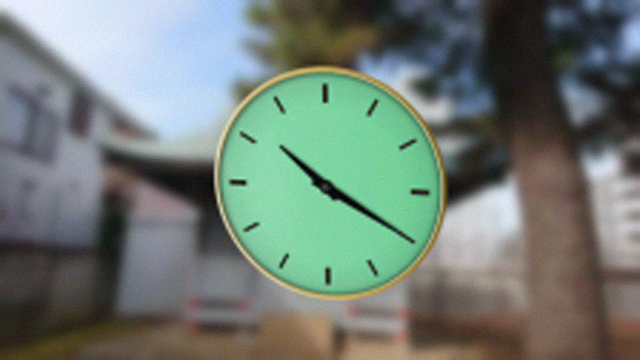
10,20
